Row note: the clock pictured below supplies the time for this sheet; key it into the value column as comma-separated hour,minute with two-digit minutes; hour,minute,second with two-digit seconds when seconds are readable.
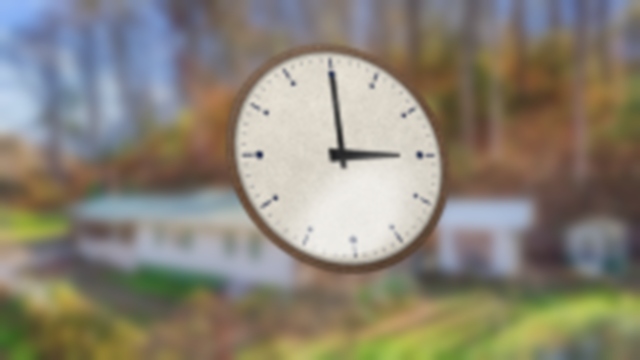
3,00
